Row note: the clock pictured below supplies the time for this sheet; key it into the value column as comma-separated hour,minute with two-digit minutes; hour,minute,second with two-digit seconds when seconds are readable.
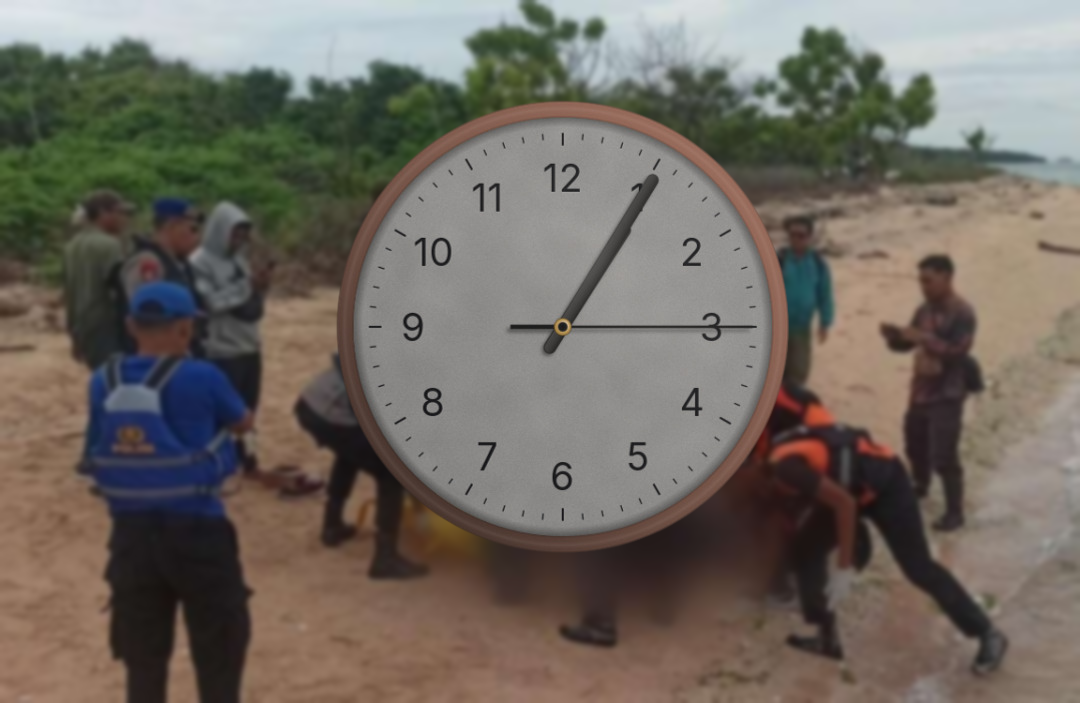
1,05,15
